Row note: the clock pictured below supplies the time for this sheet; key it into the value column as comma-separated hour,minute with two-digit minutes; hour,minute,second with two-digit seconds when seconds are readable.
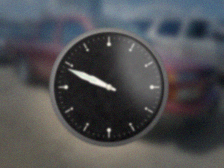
9,49
